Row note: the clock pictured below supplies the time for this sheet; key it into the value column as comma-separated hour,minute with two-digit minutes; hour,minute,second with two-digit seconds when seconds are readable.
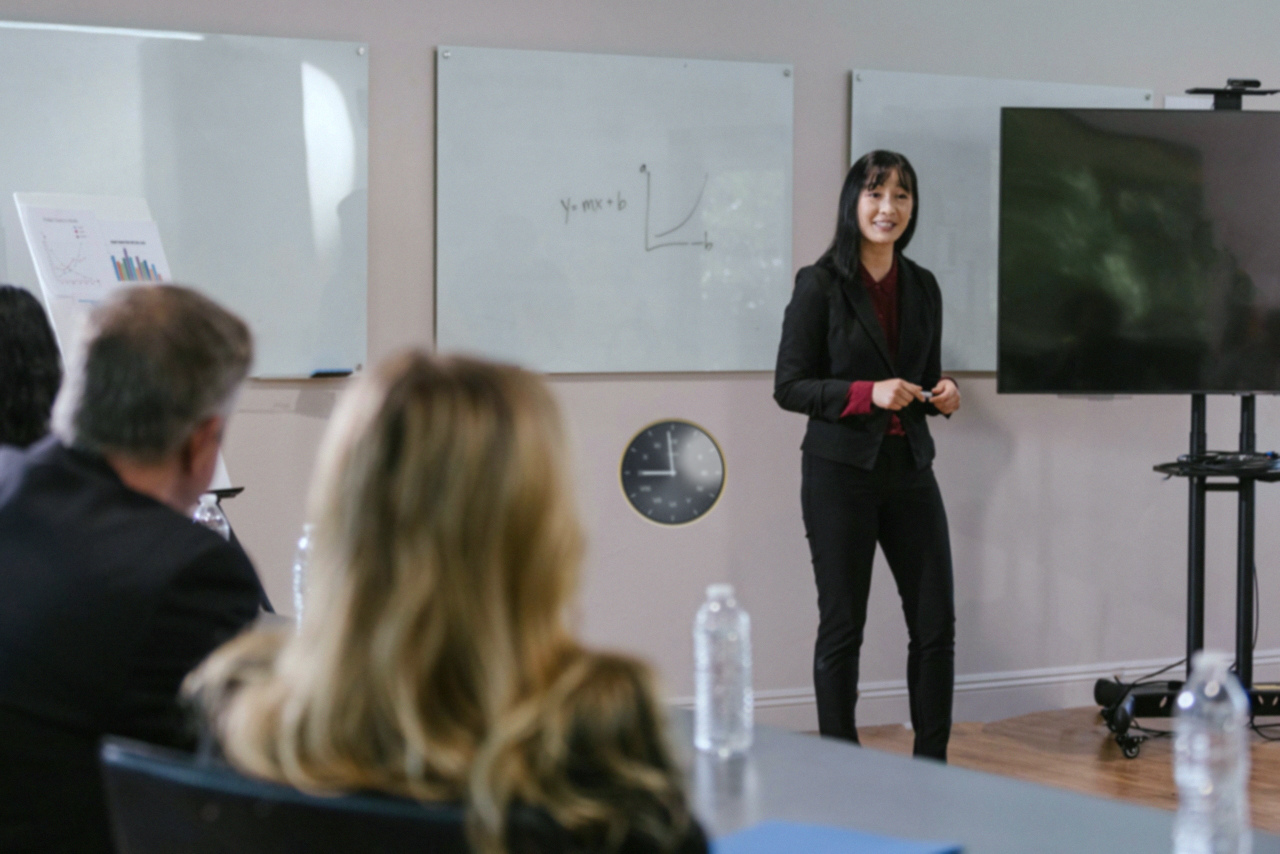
8,59
